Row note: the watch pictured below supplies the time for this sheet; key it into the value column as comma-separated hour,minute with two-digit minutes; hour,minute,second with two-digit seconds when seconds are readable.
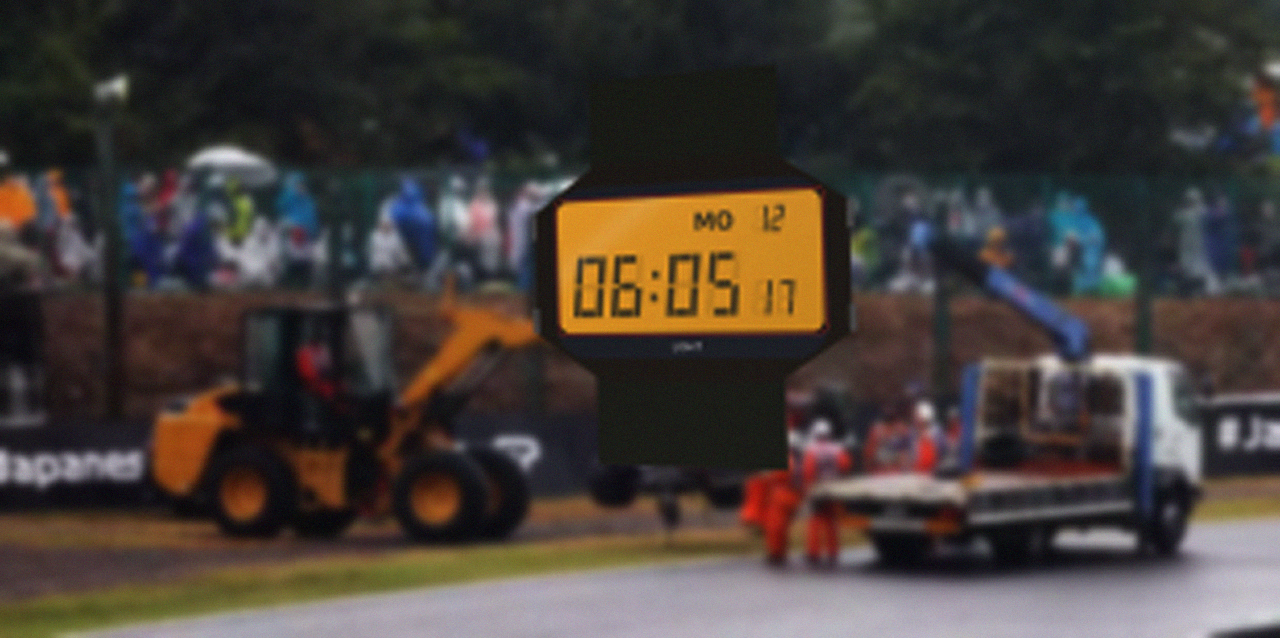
6,05,17
